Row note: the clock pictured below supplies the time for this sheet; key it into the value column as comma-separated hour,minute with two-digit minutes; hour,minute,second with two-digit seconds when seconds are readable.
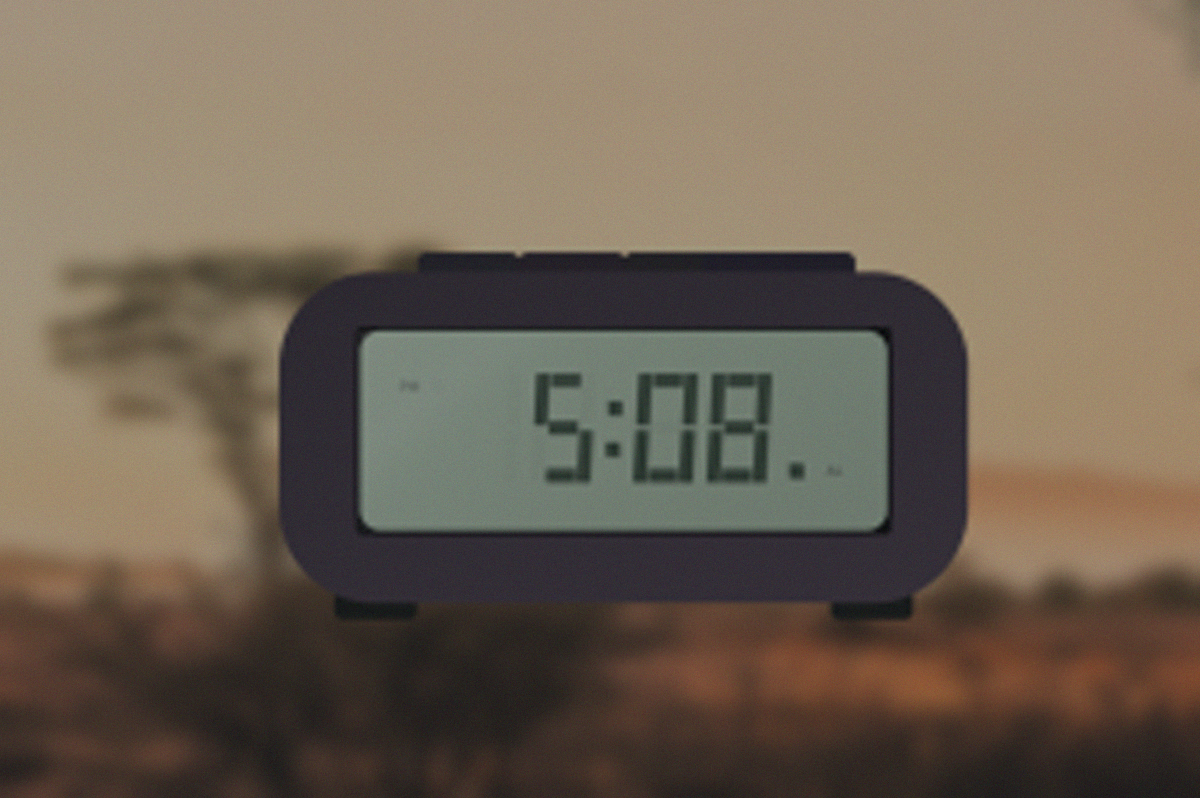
5,08
